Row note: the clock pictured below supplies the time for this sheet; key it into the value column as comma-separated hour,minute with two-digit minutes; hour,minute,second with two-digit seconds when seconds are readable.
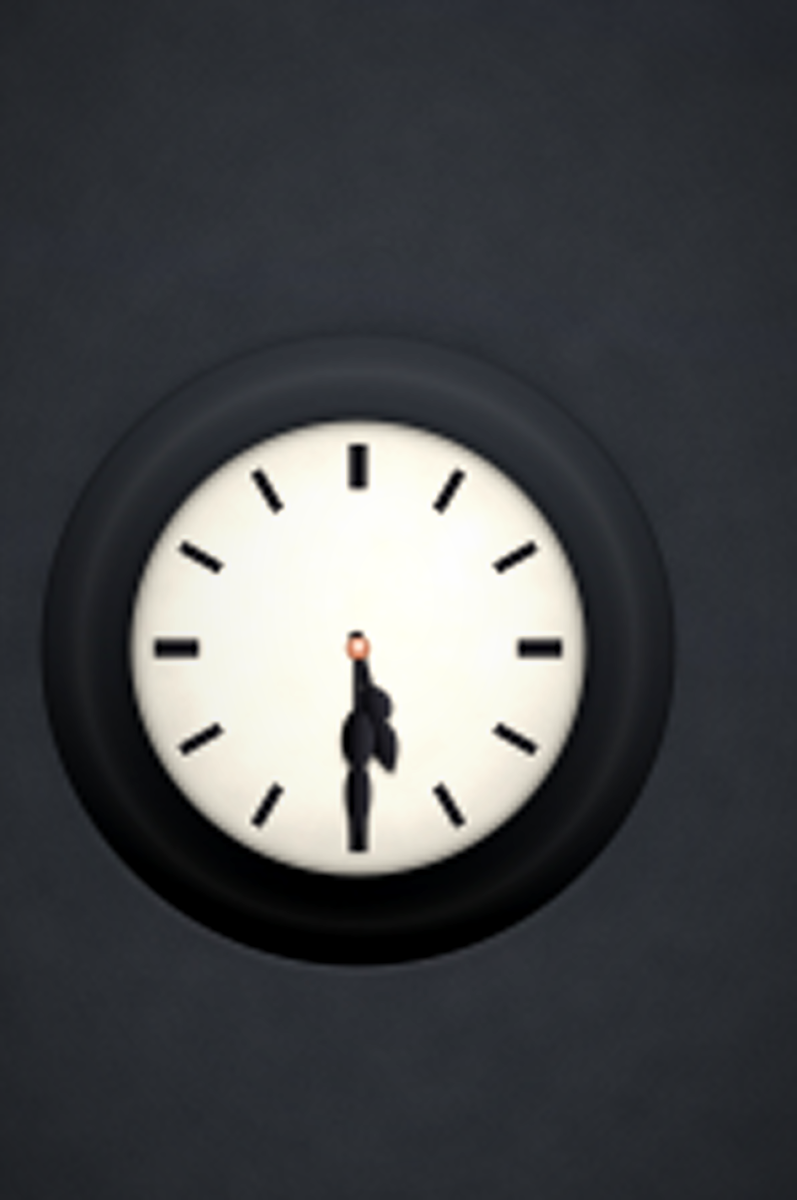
5,30
